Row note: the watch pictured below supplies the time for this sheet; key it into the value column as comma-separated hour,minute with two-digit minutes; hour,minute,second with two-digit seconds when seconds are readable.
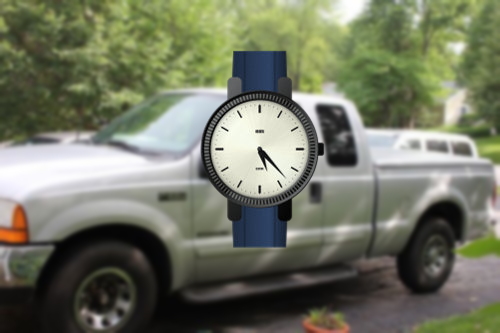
5,23
